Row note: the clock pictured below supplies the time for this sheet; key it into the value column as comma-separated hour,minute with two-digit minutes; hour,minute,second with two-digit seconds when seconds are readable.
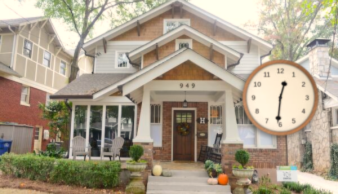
12,31
